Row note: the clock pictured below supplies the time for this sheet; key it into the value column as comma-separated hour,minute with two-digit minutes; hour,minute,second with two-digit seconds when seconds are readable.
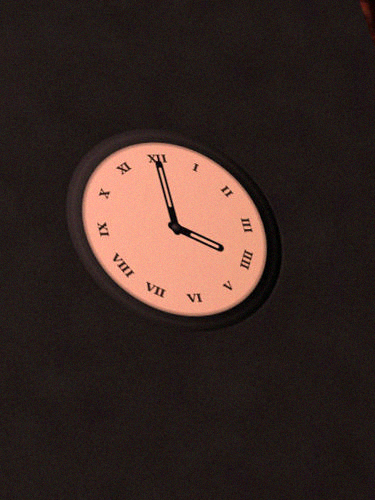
4,00
